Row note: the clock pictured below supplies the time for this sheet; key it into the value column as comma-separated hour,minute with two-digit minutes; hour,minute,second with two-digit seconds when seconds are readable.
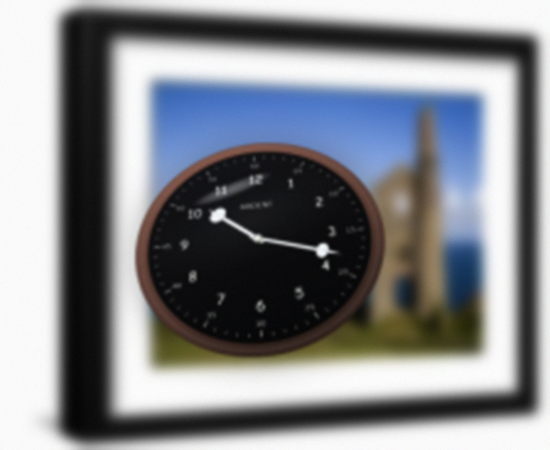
10,18
